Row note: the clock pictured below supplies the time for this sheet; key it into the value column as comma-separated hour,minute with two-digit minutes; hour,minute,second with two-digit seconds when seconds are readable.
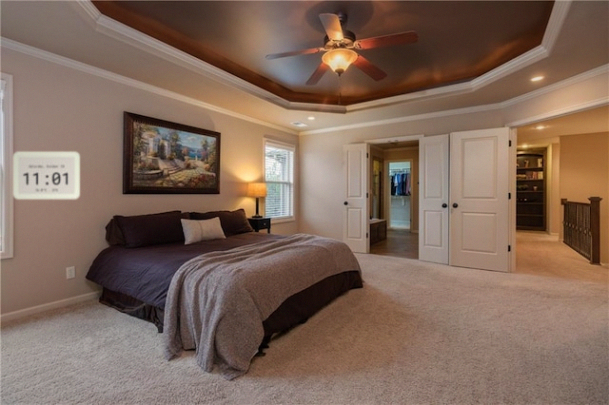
11,01
